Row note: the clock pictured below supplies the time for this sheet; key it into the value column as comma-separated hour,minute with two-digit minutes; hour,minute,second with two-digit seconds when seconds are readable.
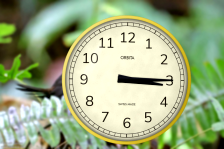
3,15
